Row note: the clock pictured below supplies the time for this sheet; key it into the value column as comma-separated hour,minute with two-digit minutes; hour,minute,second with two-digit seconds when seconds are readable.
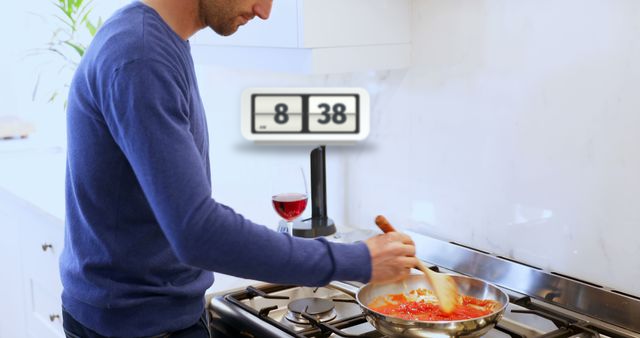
8,38
